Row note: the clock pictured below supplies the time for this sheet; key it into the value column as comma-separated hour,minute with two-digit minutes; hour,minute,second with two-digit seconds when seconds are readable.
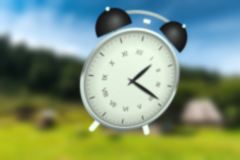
1,19
